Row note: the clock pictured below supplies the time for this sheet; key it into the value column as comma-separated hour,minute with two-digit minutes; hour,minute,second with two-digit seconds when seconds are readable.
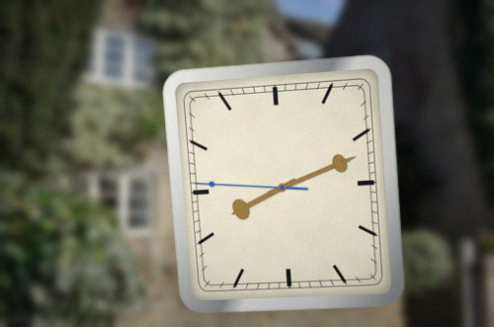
8,11,46
